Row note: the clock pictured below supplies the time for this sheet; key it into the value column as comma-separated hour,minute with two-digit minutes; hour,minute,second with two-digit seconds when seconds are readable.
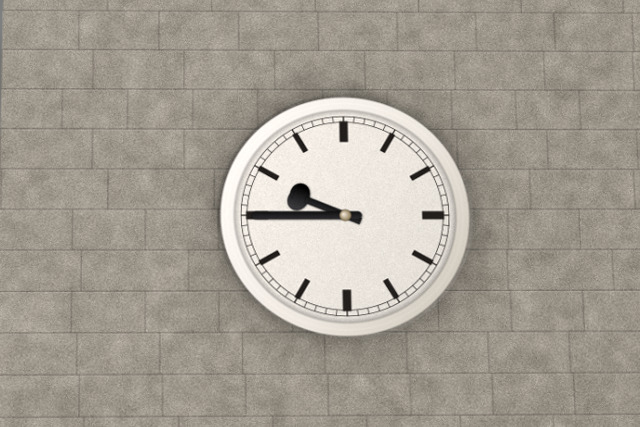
9,45
